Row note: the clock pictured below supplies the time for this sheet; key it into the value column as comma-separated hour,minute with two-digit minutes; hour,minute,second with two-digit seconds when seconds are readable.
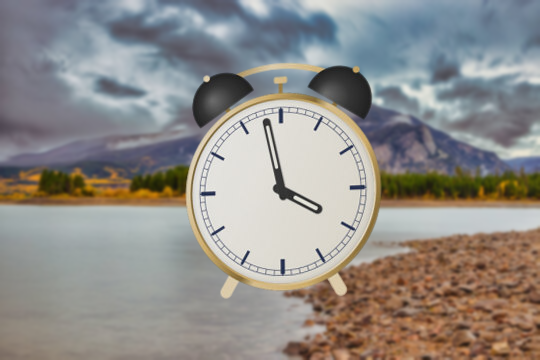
3,58
